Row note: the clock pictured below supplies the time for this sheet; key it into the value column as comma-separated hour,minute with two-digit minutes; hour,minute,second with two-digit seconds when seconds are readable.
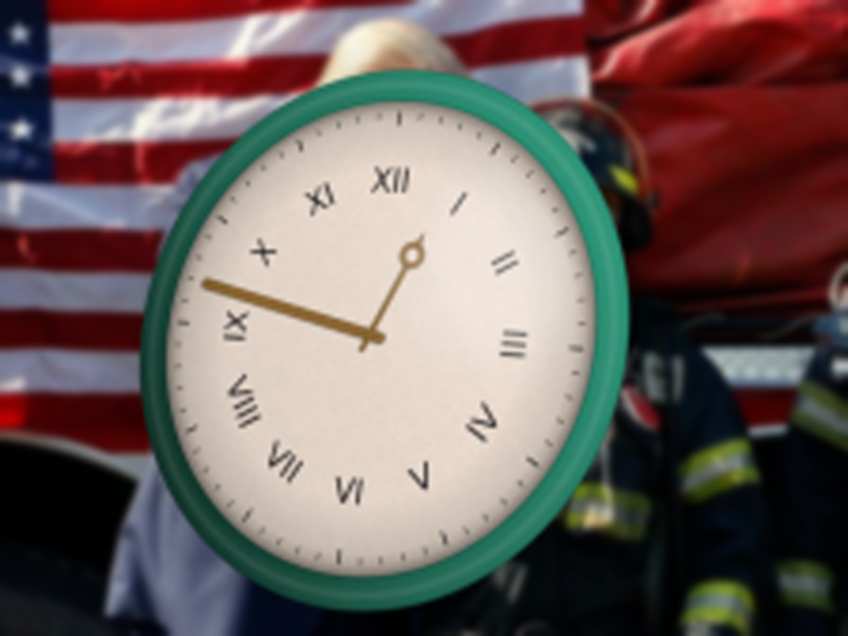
12,47
